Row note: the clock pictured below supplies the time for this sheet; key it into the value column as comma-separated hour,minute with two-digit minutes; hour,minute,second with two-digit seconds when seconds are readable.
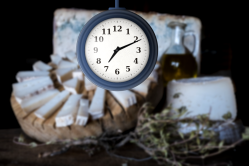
7,11
